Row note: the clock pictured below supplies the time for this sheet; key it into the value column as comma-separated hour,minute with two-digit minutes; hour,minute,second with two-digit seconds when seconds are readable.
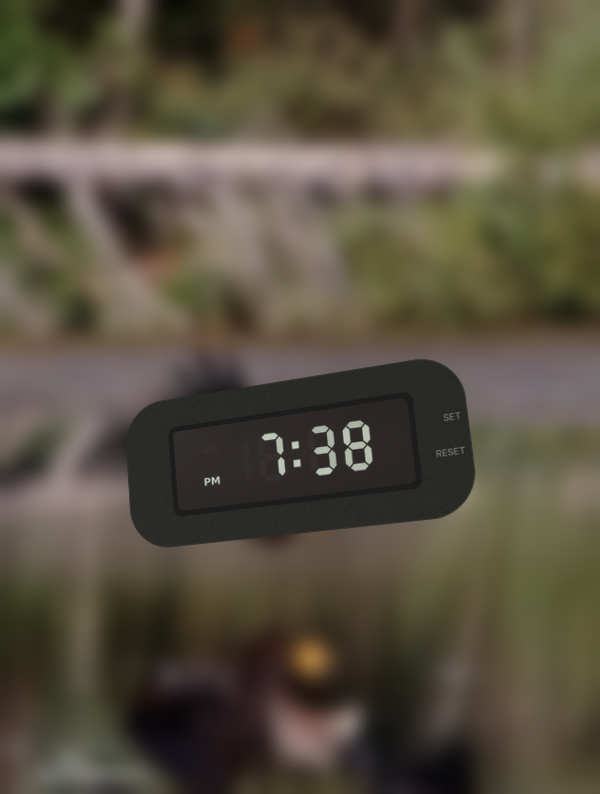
7,38
